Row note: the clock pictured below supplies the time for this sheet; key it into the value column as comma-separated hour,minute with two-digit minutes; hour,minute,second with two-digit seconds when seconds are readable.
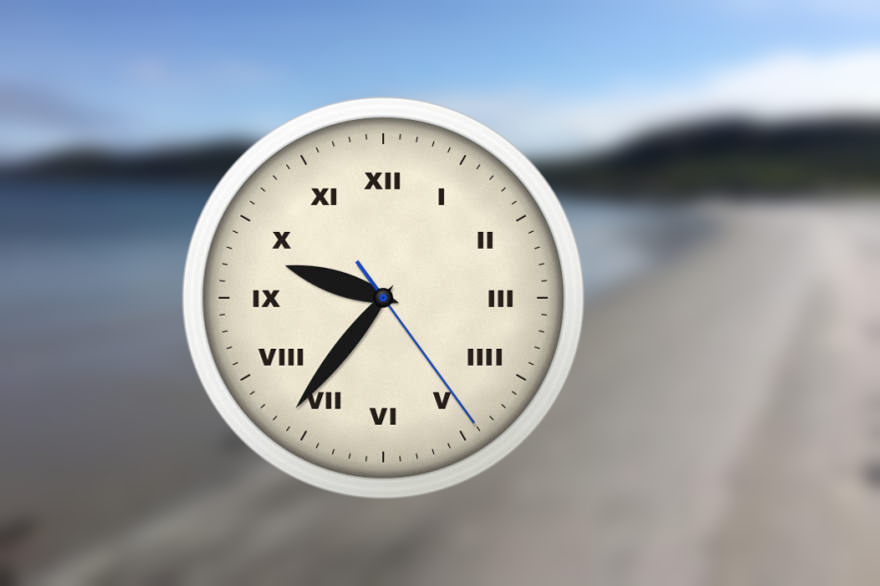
9,36,24
